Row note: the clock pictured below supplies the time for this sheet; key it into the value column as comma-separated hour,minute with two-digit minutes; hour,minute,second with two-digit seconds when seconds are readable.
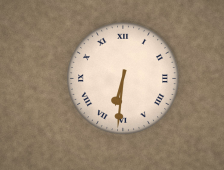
6,31
